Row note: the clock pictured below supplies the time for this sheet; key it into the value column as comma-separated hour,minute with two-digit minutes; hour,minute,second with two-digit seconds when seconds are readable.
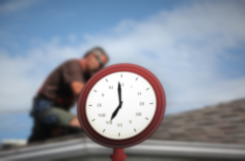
6,59
